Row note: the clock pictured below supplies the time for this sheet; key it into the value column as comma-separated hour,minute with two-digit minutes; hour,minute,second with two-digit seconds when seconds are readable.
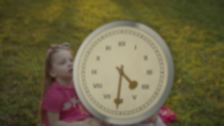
4,31
